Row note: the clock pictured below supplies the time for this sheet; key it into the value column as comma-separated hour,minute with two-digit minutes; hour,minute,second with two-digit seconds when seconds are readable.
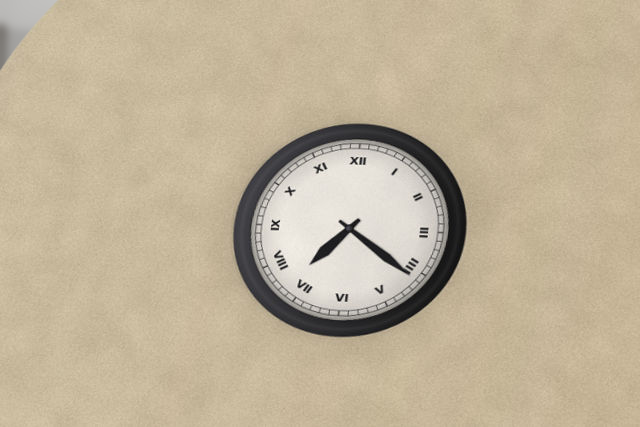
7,21
